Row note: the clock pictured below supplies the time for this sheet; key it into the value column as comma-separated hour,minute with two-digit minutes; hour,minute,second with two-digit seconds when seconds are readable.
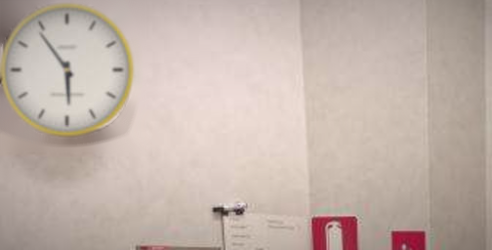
5,54
